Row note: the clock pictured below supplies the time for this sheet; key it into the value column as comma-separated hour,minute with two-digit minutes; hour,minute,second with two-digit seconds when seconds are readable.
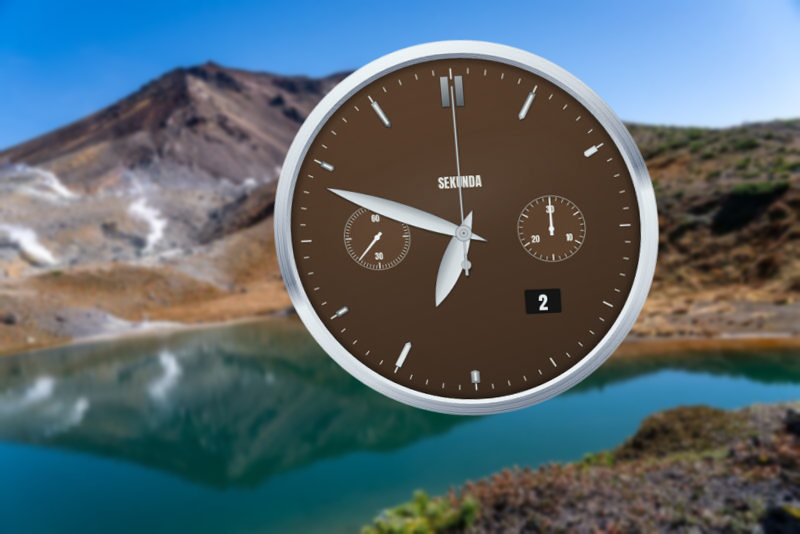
6,48,37
